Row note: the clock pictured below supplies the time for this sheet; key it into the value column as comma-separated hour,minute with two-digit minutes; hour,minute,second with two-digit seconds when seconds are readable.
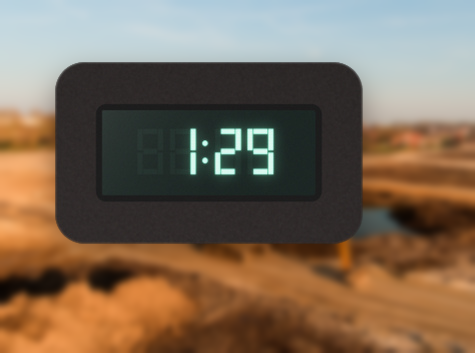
1,29
